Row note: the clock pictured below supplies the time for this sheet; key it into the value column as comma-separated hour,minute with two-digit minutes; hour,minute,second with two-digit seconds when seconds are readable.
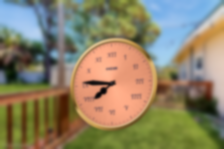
7,46
